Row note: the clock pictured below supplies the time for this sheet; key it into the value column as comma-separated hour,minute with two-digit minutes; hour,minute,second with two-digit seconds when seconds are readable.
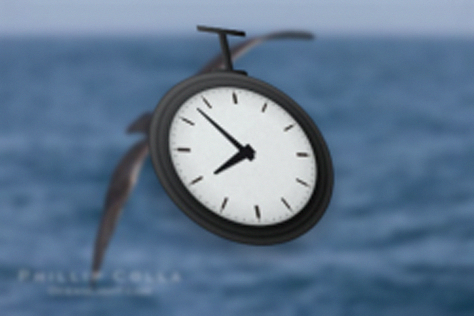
7,53
